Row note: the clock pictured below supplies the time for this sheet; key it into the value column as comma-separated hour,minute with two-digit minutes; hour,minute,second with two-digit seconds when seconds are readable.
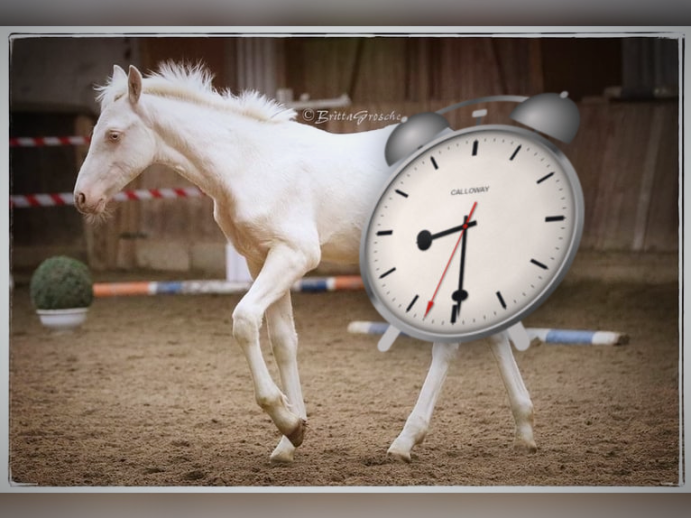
8,29,33
